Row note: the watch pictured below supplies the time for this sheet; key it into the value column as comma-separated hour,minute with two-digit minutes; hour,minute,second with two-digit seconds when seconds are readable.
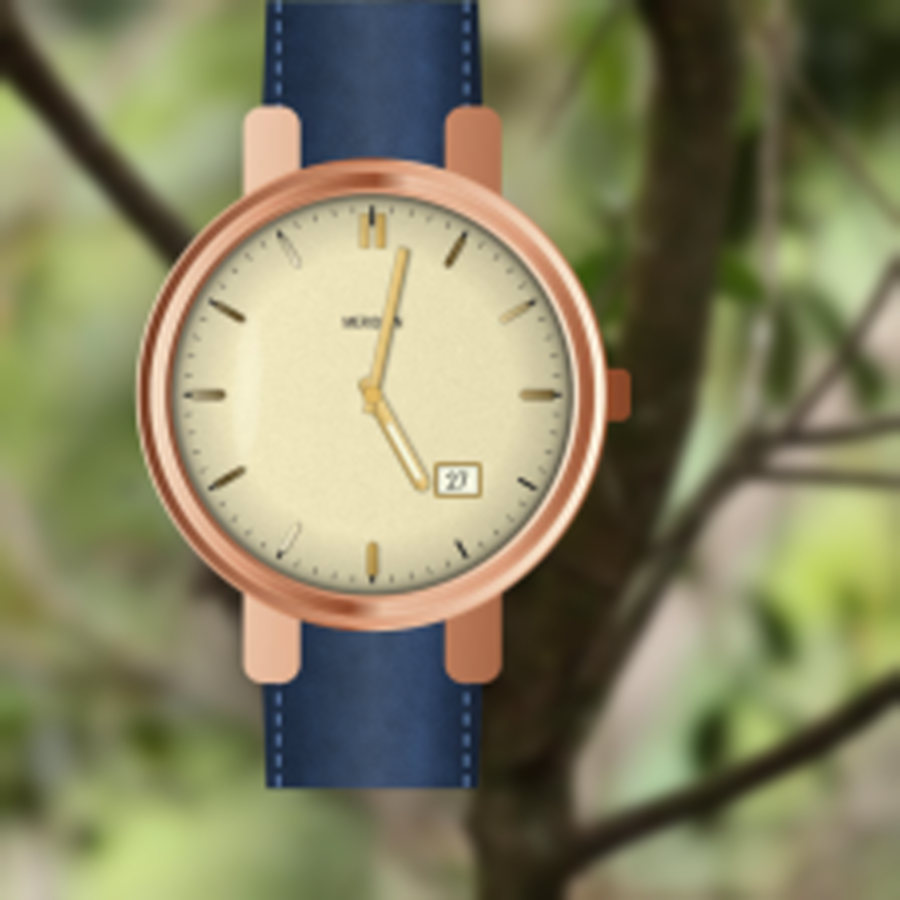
5,02
